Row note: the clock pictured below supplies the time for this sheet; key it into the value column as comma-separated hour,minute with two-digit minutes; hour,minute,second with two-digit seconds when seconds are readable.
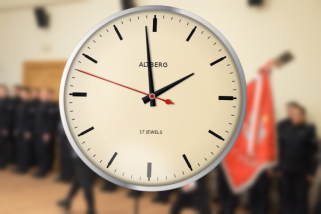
1,58,48
